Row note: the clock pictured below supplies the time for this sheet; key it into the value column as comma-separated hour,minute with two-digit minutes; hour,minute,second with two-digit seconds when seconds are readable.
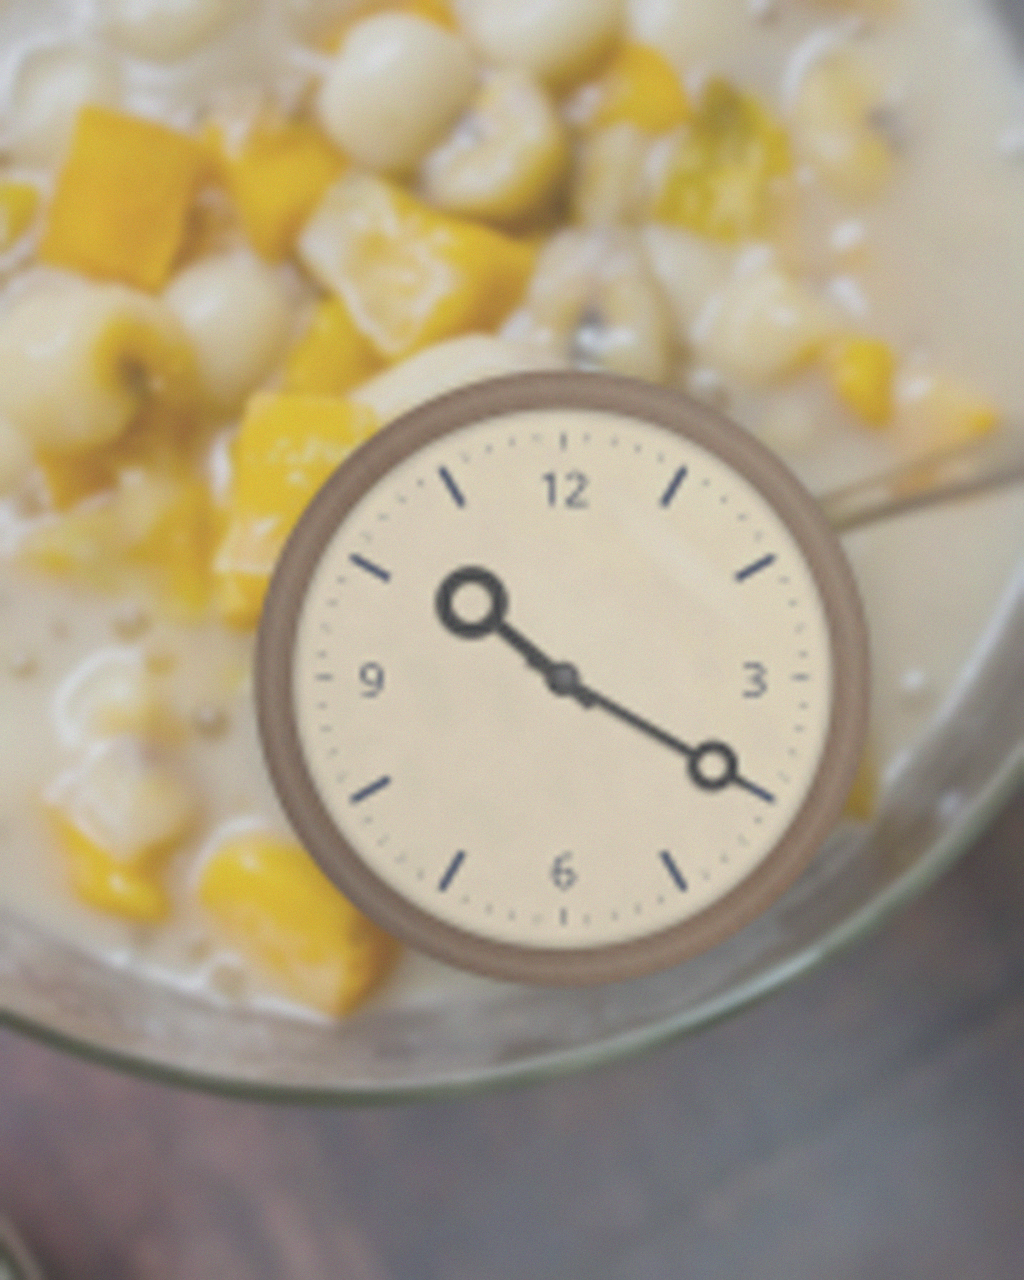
10,20
